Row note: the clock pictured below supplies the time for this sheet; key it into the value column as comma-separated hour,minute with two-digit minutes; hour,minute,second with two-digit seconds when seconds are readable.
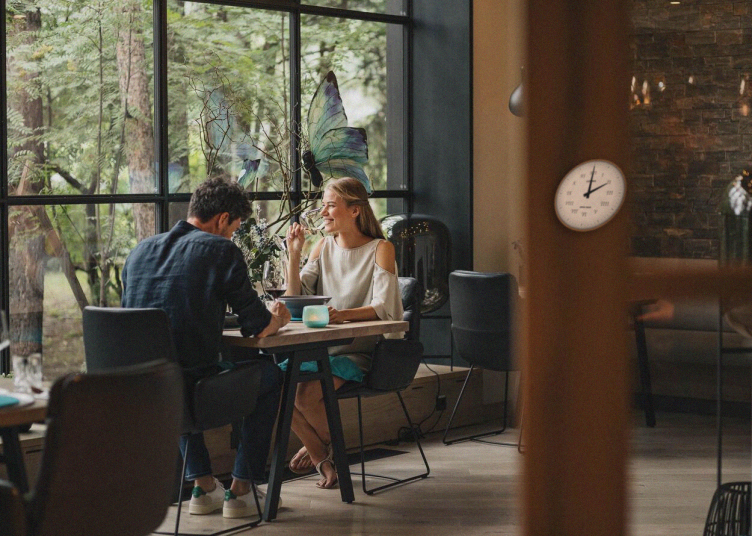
2,00
